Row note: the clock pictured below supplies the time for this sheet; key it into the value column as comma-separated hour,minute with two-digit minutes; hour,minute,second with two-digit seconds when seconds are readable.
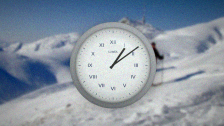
1,09
